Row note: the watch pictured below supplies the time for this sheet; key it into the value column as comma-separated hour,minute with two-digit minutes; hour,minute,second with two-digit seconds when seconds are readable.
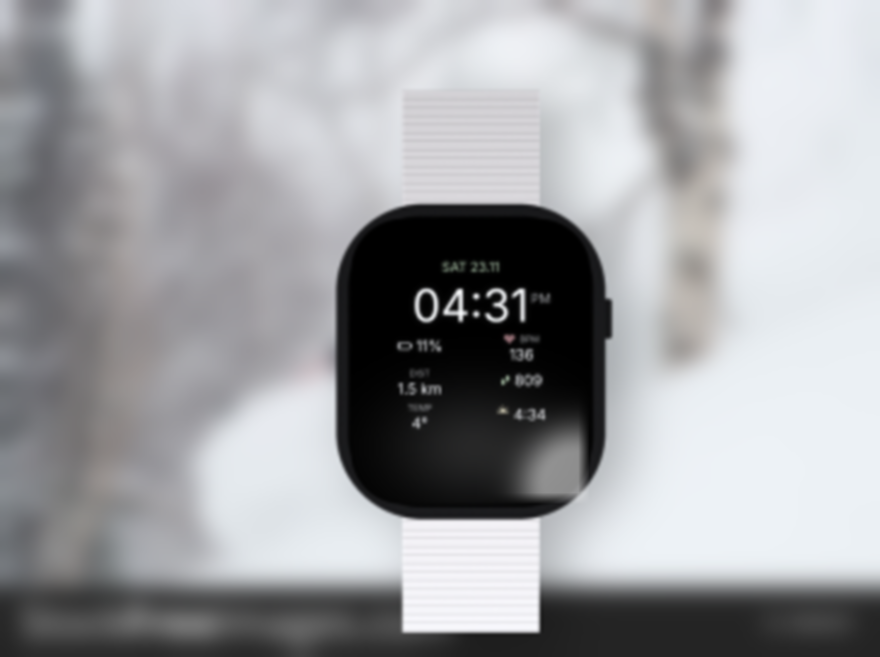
4,31
